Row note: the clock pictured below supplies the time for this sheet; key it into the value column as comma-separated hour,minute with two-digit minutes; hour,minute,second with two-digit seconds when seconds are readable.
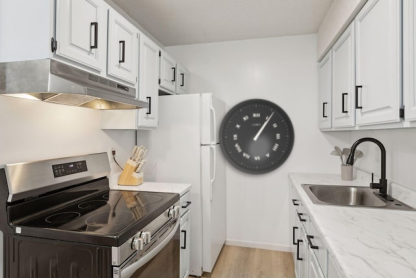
1,06
